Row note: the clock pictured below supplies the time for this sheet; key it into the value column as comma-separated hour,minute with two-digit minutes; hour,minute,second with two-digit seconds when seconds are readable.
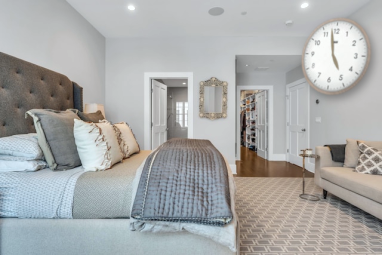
4,58
